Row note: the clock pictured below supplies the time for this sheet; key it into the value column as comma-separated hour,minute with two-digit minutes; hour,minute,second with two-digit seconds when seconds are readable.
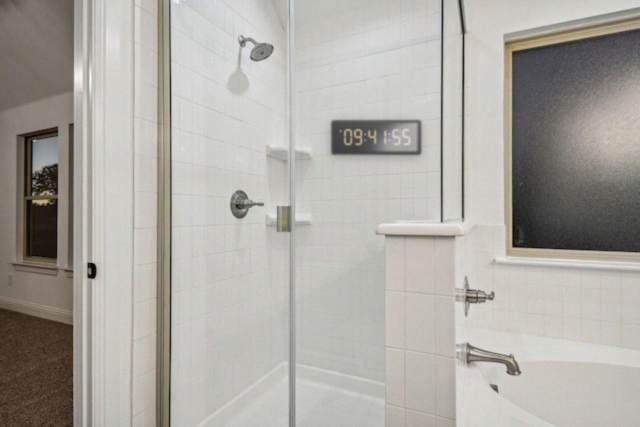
9,41,55
